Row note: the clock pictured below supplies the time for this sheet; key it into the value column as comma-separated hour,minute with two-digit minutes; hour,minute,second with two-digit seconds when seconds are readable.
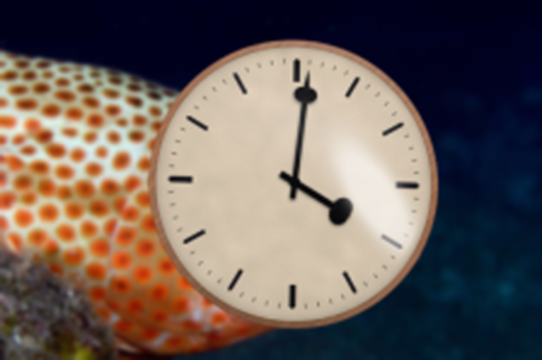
4,01
